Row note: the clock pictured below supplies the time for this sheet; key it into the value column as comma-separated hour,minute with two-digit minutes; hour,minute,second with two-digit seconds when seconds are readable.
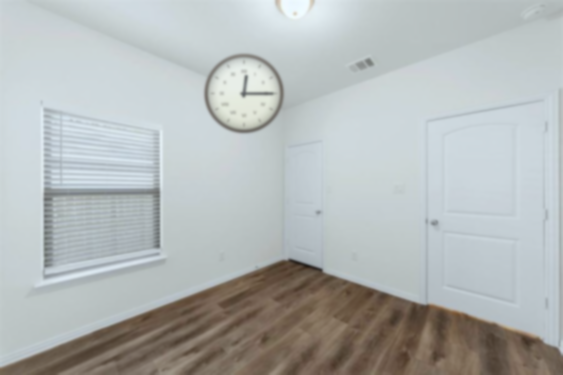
12,15
